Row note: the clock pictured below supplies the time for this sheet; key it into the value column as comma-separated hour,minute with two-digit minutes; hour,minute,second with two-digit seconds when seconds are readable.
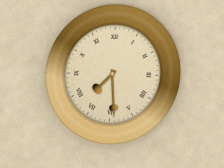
7,29
